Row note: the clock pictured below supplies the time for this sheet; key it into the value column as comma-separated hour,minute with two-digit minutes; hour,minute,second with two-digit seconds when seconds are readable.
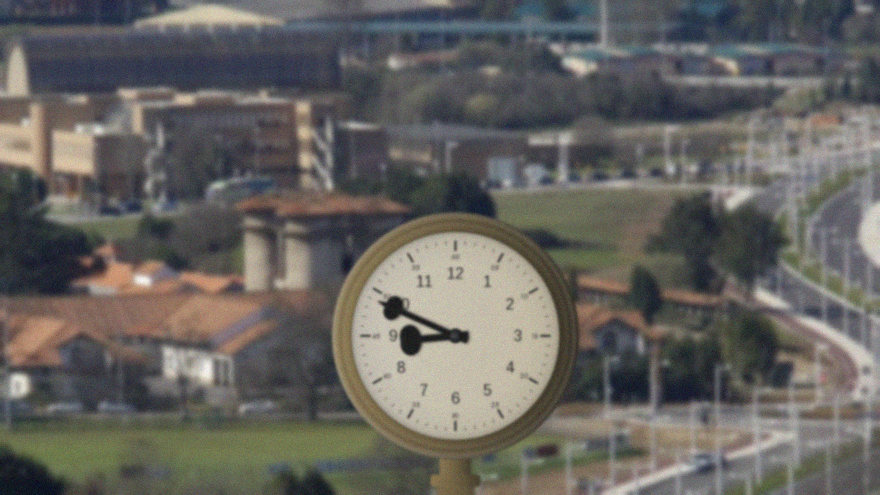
8,49
